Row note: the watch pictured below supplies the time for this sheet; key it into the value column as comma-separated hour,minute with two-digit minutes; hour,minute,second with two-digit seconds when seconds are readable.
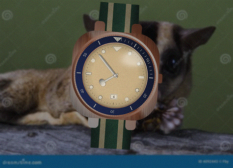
7,53
